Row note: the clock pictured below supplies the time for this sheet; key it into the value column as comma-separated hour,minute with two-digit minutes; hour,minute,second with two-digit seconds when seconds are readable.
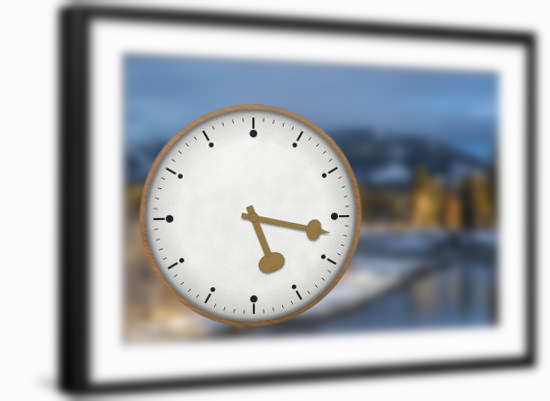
5,17
